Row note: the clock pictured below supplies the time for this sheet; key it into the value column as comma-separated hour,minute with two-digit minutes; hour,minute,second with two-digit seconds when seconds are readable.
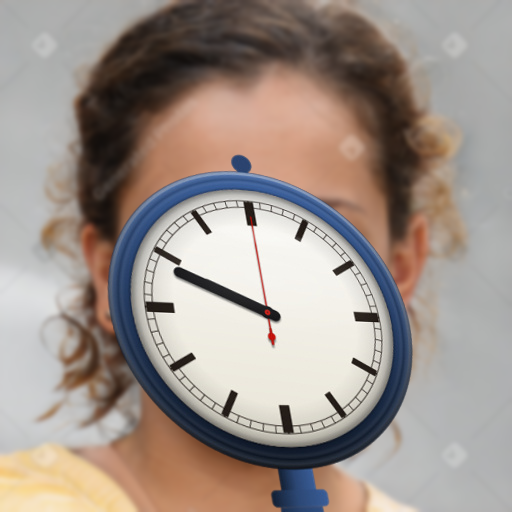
9,49,00
